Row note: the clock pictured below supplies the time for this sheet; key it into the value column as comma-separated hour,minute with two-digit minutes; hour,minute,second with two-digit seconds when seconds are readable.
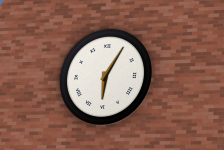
6,05
